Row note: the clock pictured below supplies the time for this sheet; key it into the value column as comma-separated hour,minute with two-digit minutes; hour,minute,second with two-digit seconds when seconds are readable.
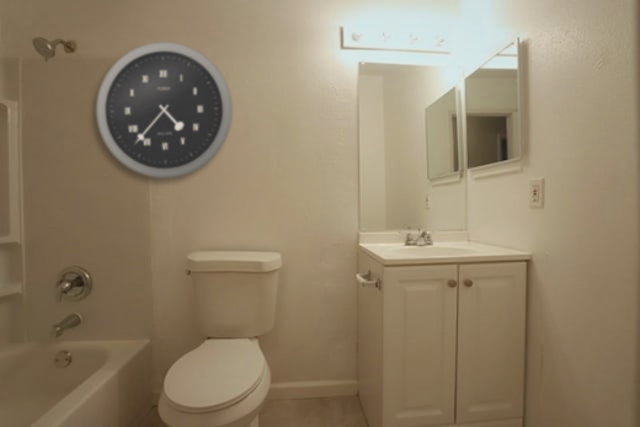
4,37
